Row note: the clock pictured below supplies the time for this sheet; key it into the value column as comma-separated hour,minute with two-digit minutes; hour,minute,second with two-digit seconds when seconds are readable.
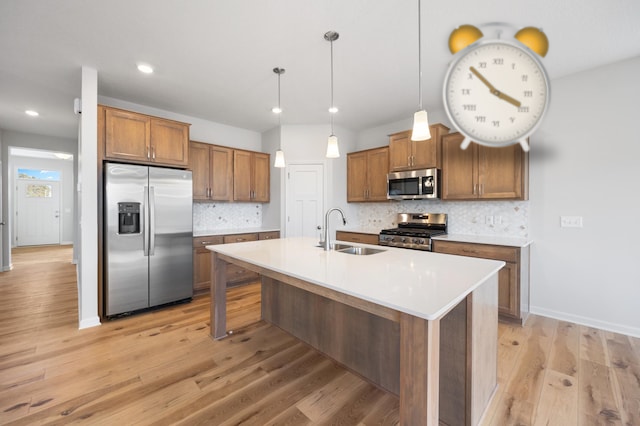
3,52
